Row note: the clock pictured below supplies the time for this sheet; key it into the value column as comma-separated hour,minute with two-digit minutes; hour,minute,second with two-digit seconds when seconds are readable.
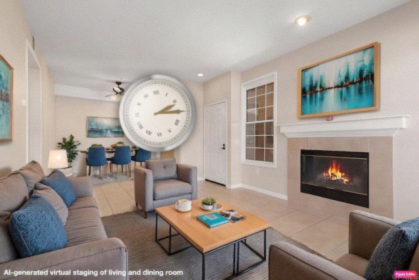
2,15
